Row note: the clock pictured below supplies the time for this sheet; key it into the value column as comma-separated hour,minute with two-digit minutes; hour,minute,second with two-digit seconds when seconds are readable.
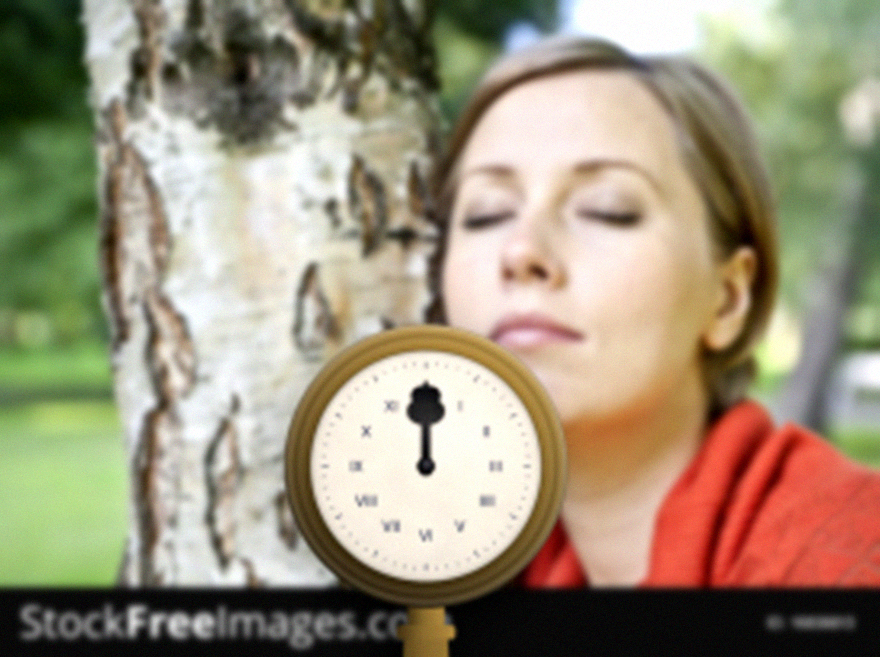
12,00
